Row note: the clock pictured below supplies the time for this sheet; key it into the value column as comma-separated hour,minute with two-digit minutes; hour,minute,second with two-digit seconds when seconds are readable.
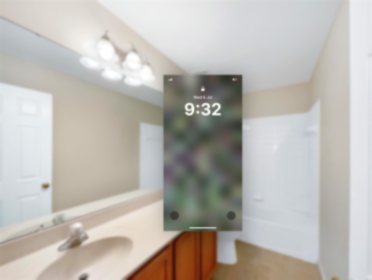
9,32
